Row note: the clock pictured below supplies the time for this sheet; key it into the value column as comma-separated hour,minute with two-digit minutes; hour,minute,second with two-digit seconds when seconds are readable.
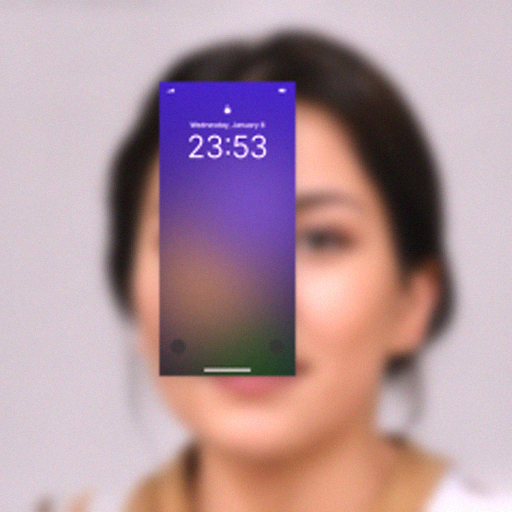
23,53
